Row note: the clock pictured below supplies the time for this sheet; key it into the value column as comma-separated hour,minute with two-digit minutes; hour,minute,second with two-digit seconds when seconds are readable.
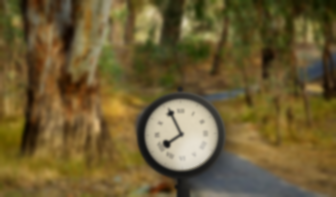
7,56
